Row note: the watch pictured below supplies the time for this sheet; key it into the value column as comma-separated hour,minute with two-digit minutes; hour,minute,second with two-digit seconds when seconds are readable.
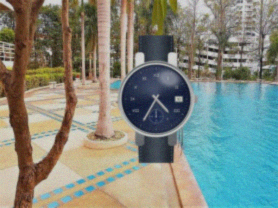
4,35
